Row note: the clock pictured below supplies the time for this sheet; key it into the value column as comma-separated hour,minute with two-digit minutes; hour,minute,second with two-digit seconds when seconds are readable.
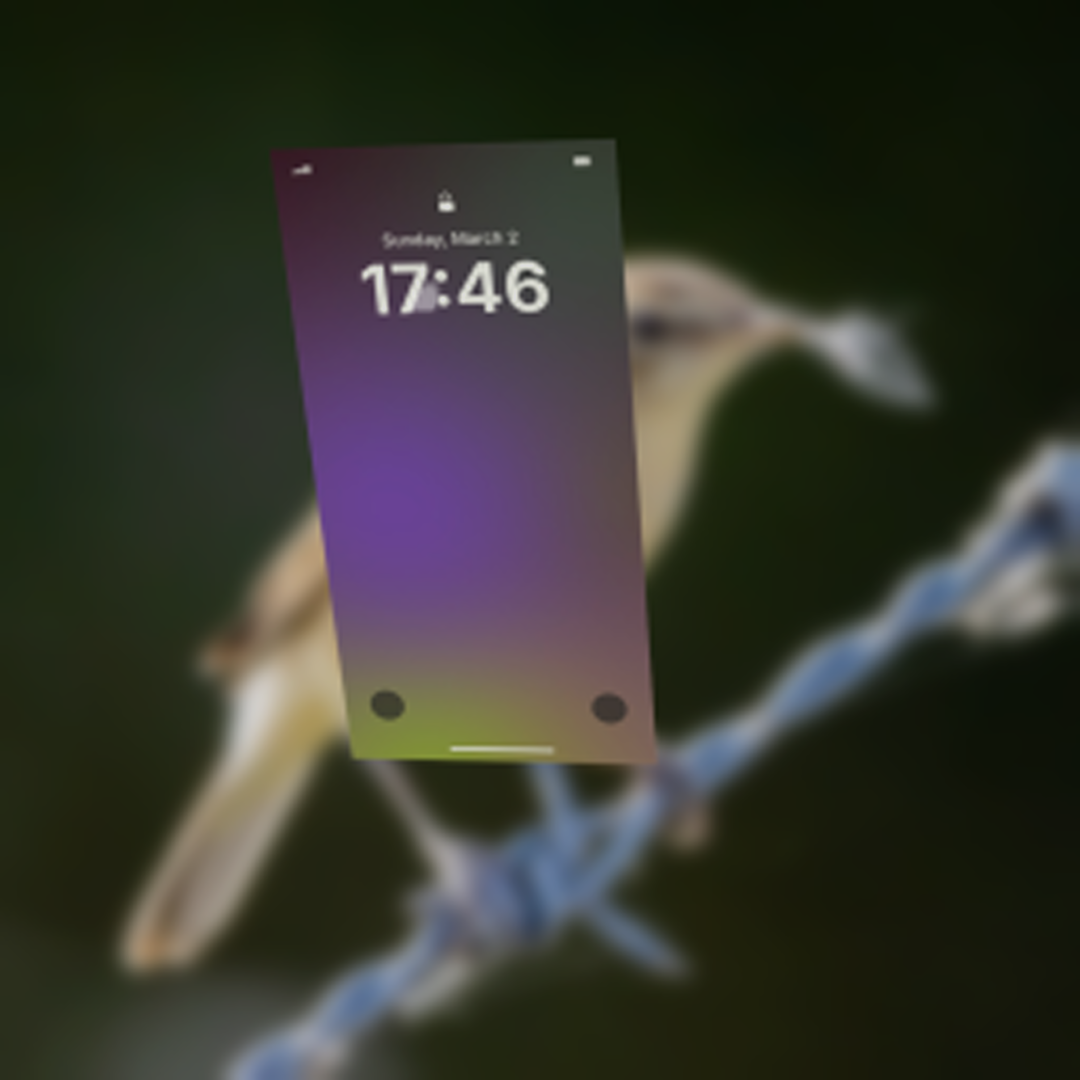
17,46
